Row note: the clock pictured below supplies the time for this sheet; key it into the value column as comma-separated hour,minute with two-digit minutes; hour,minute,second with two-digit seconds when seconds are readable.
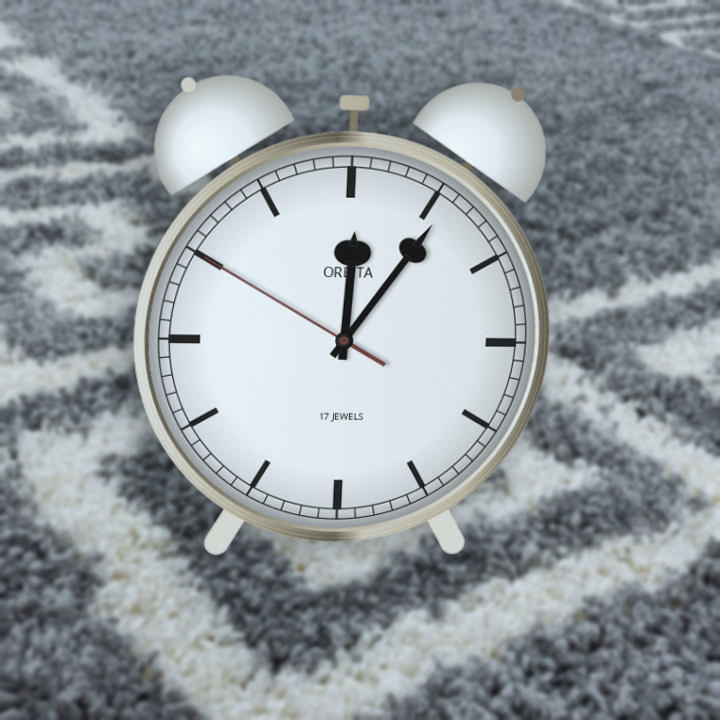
12,05,50
